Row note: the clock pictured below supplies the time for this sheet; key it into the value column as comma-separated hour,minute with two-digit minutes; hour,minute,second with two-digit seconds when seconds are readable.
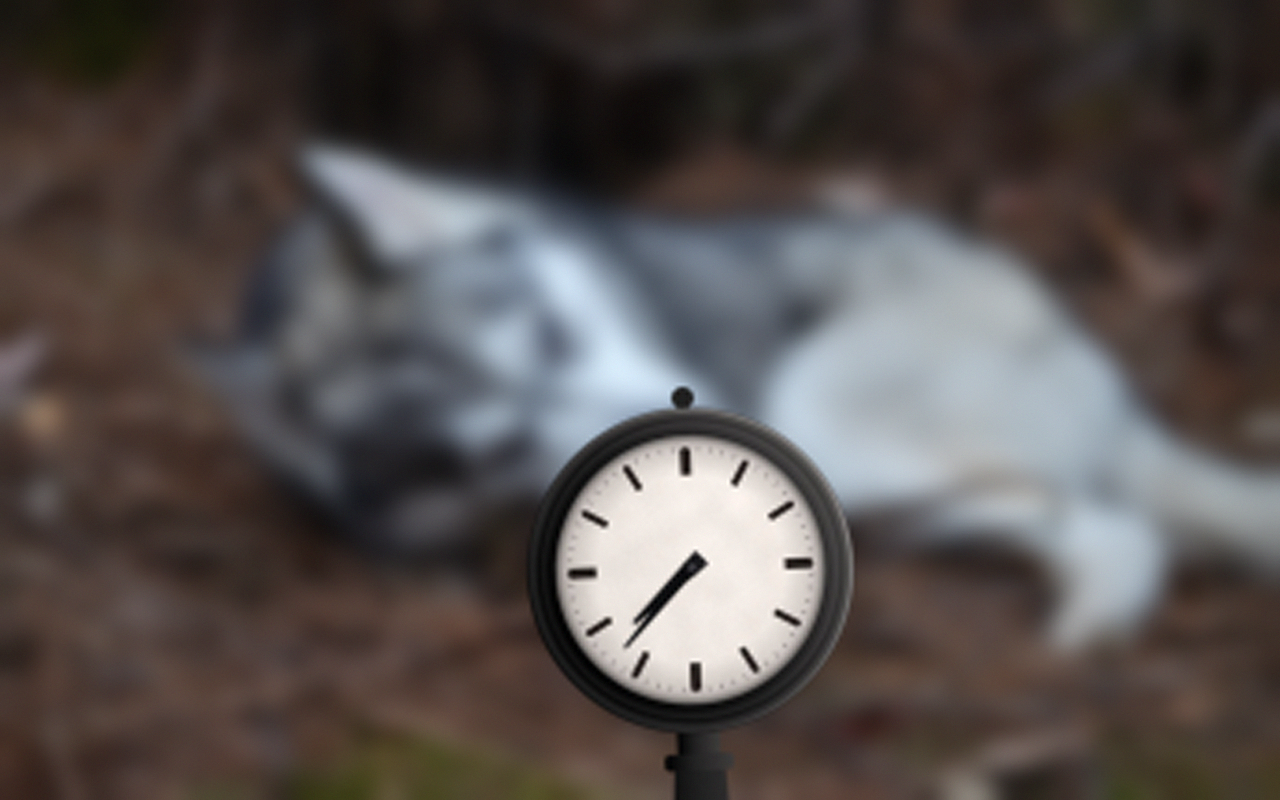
7,37
